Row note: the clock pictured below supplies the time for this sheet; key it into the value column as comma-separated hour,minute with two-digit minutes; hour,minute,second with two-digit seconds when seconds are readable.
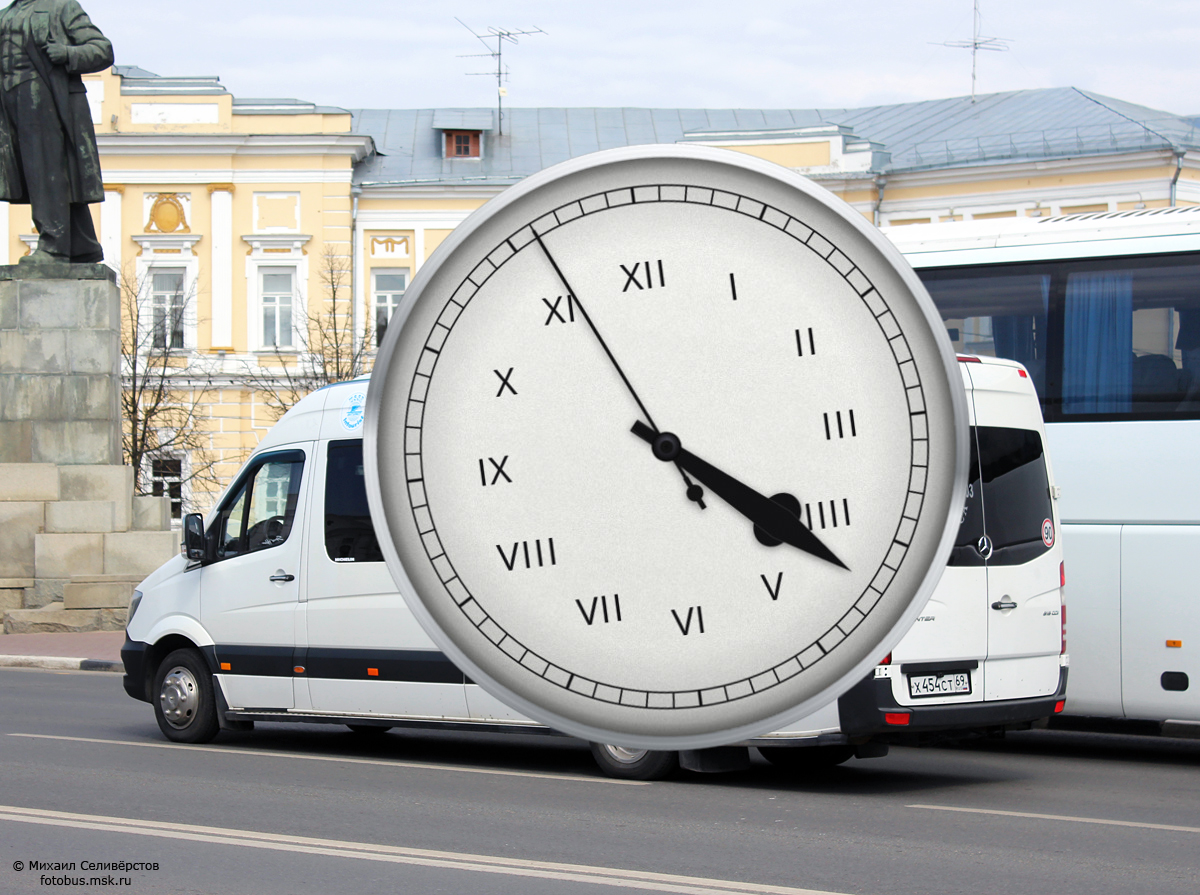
4,21,56
